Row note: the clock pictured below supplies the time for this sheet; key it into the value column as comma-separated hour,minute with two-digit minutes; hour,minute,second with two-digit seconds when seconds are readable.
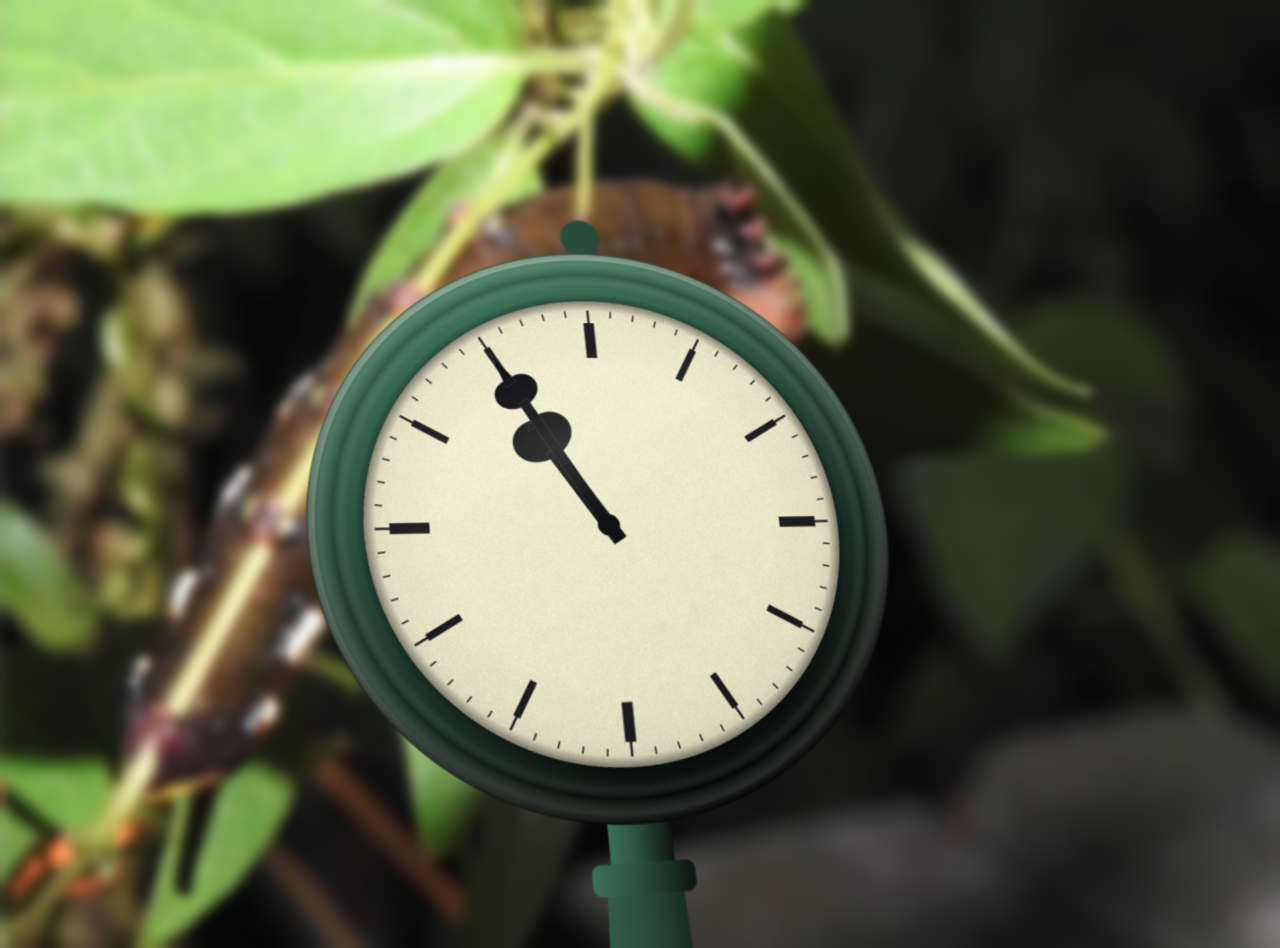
10,55
